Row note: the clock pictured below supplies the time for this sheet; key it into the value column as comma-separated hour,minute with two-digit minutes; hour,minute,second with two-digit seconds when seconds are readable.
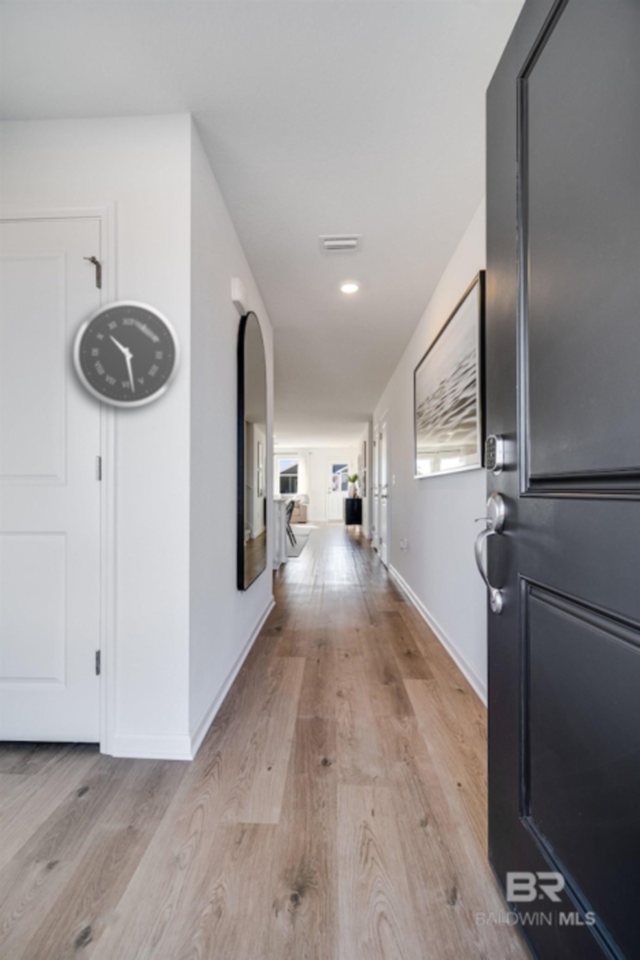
10,28
